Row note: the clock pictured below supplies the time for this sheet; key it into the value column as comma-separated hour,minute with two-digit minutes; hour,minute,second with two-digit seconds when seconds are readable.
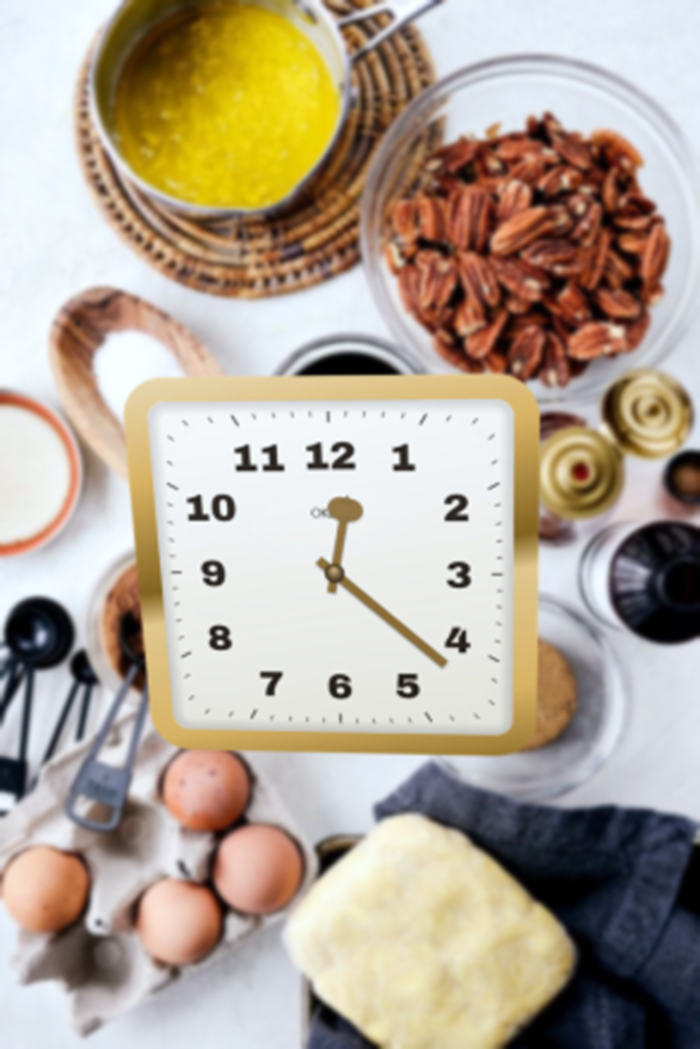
12,22
